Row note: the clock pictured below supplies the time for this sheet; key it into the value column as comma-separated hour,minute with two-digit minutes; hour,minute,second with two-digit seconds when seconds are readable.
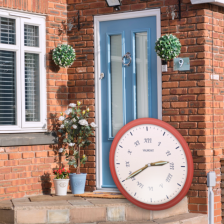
2,40
